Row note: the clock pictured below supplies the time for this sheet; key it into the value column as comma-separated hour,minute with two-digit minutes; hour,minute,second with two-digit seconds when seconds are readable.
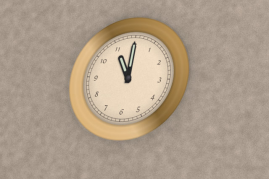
11,00
